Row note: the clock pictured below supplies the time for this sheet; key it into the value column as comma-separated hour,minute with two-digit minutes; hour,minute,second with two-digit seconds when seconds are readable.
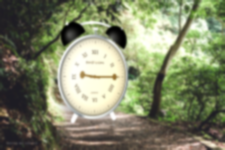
9,15
